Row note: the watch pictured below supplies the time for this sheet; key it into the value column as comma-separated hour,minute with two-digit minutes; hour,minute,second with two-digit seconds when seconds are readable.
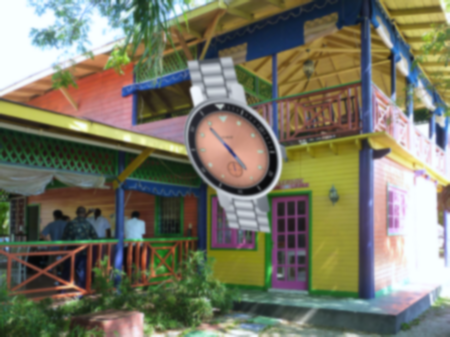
4,54
